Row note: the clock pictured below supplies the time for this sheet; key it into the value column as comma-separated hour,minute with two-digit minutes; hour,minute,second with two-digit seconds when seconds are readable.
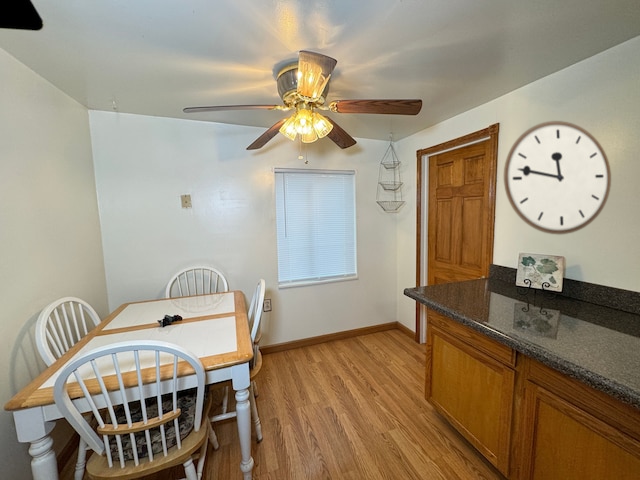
11,47
